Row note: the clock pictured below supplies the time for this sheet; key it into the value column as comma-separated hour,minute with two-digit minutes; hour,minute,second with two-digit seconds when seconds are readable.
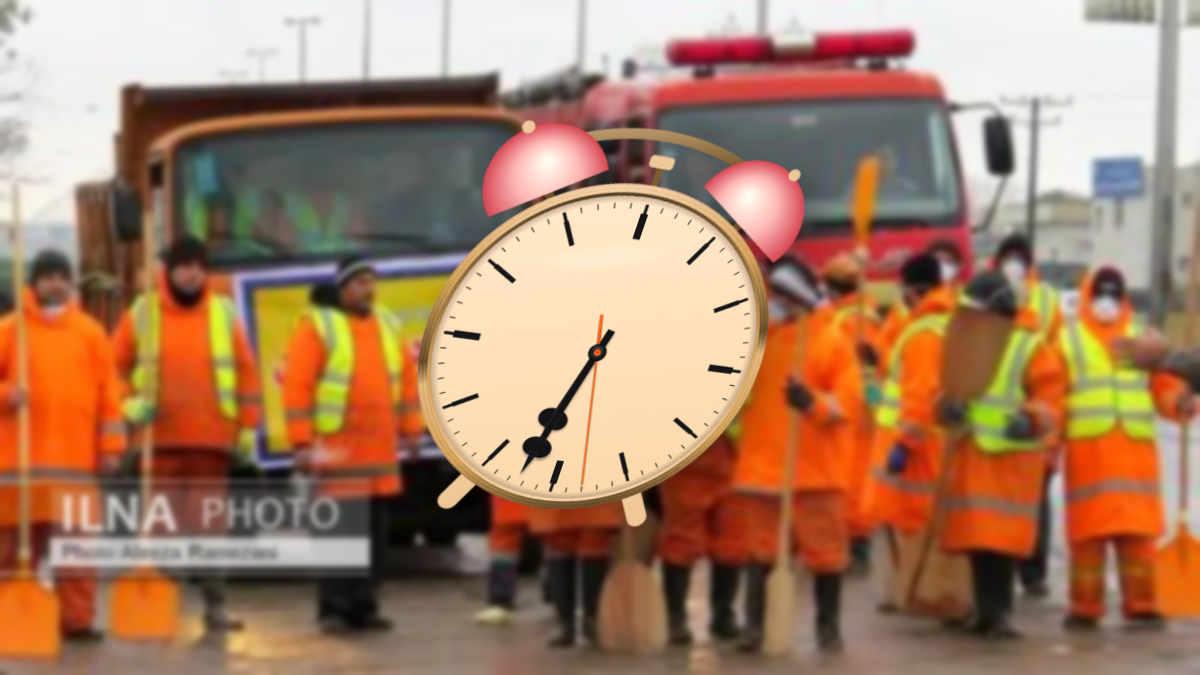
6,32,28
